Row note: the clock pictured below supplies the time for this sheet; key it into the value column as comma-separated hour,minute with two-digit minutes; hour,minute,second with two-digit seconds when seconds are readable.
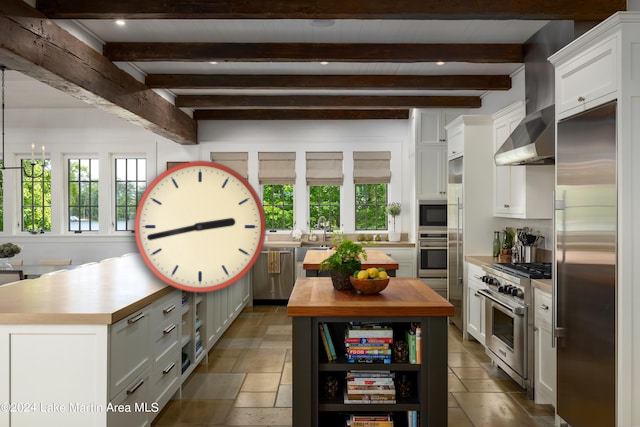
2,43
